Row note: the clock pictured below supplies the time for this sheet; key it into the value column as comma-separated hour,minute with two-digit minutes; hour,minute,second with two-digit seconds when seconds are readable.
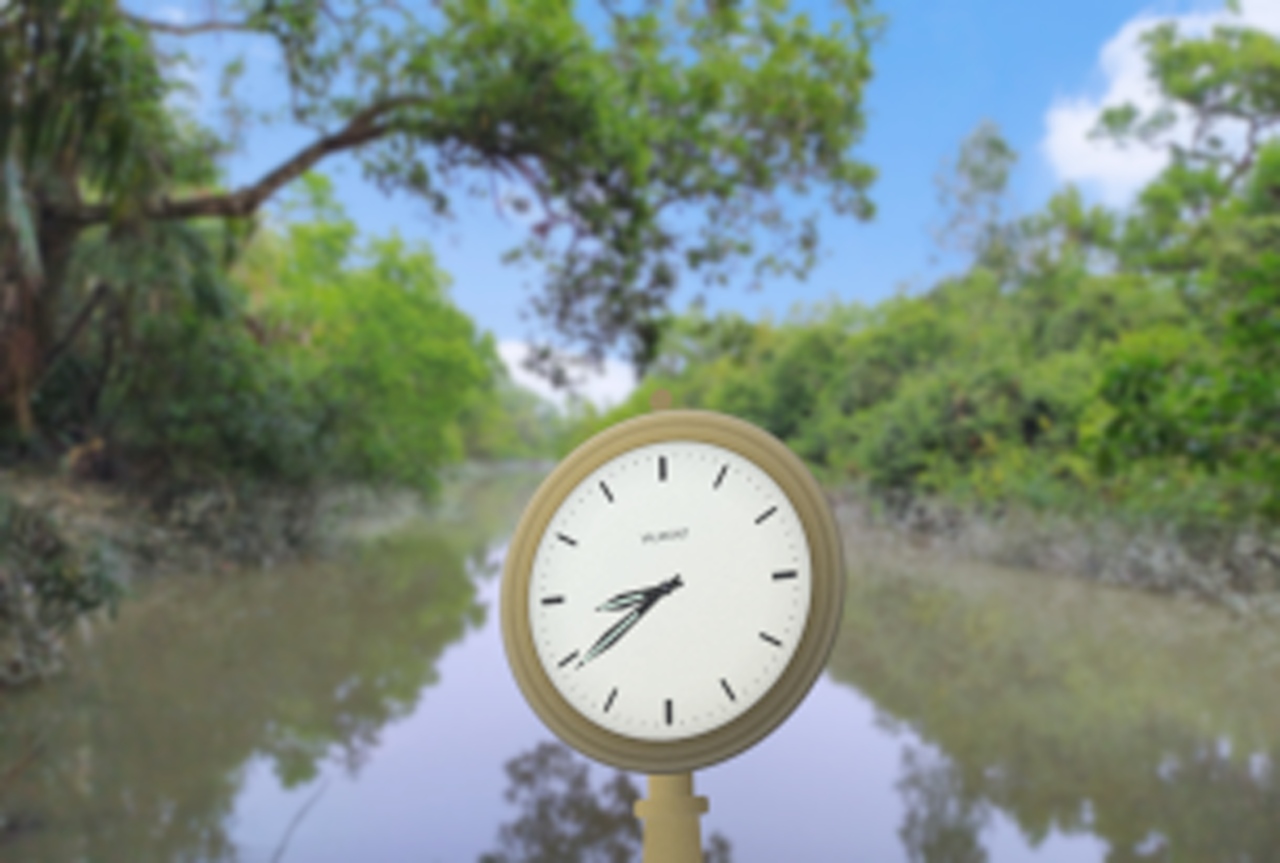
8,39
